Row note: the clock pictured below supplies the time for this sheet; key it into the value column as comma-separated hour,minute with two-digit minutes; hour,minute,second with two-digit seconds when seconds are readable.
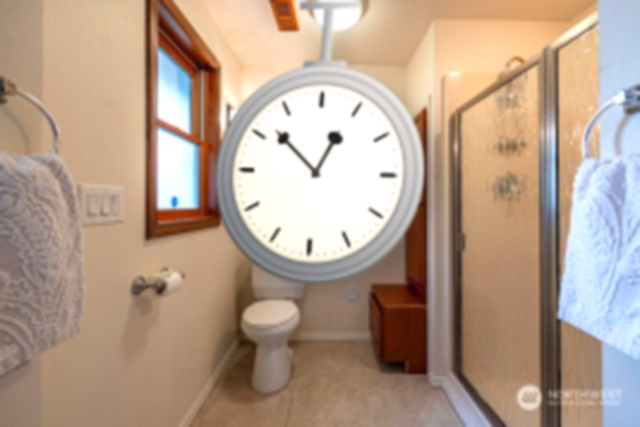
12,52
